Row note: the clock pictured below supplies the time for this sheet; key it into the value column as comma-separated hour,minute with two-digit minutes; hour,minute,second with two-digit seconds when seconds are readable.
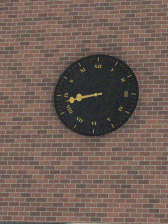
8,43
